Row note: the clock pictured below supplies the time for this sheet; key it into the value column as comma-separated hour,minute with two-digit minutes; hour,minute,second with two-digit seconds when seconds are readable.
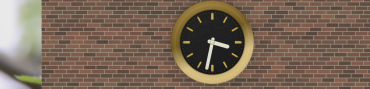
3,32
